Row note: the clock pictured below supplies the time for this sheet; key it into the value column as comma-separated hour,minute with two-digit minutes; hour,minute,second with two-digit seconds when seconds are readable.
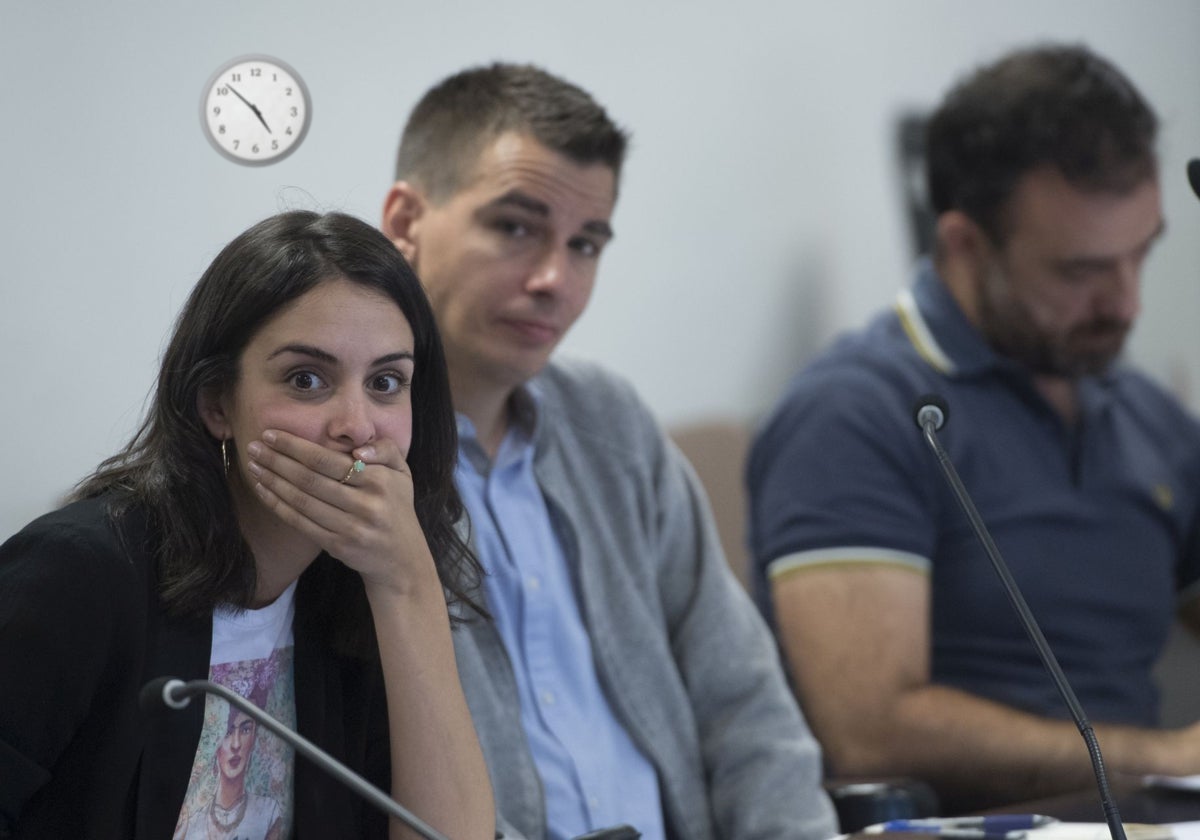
4,52
